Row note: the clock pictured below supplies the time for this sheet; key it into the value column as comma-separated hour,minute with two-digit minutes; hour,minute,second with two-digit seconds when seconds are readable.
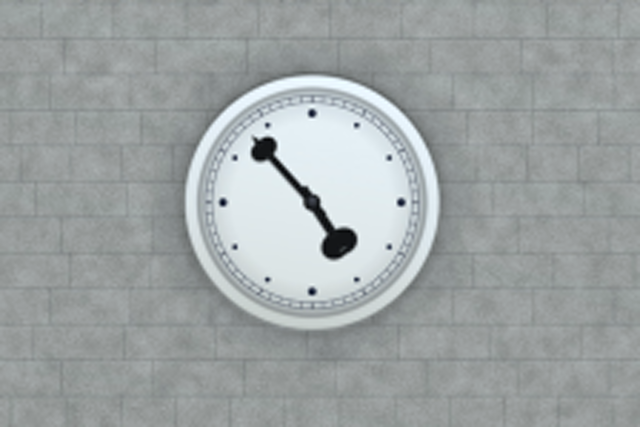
4,53
